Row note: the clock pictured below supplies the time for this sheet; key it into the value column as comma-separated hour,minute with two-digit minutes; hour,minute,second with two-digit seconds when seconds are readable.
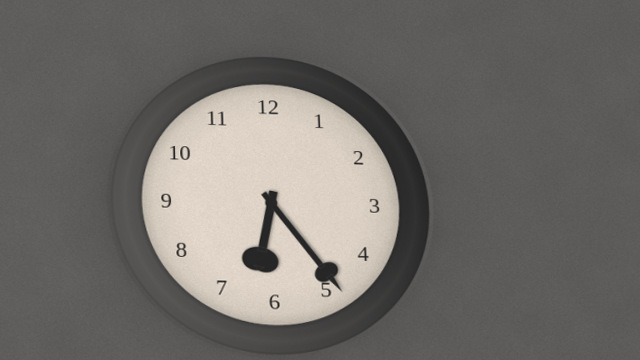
6,24
